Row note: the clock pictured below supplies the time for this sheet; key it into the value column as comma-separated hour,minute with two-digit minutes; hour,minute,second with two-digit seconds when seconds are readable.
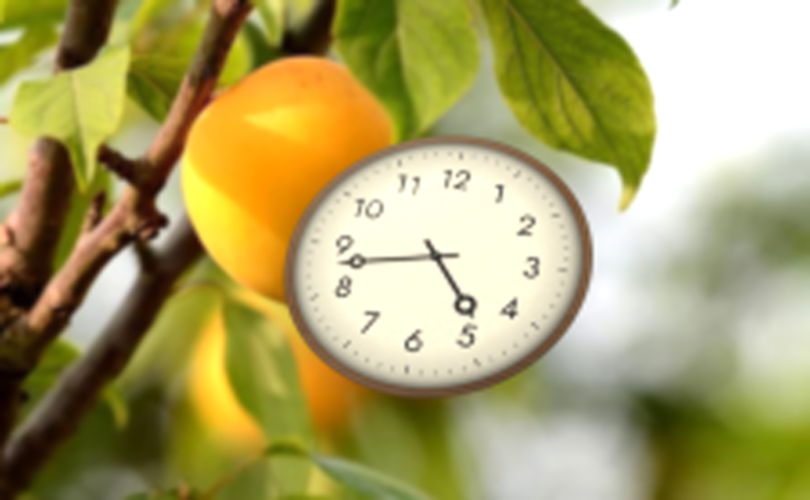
4,43
